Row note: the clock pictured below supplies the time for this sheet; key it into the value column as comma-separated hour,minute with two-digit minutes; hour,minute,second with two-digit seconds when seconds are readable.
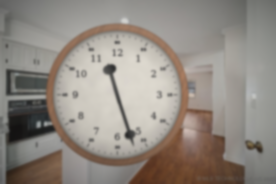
11,27
